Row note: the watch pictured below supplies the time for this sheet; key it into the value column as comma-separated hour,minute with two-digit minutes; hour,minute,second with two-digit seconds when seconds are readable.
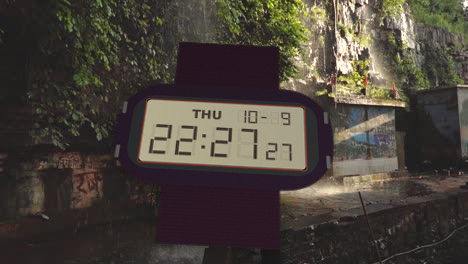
22,27,27
